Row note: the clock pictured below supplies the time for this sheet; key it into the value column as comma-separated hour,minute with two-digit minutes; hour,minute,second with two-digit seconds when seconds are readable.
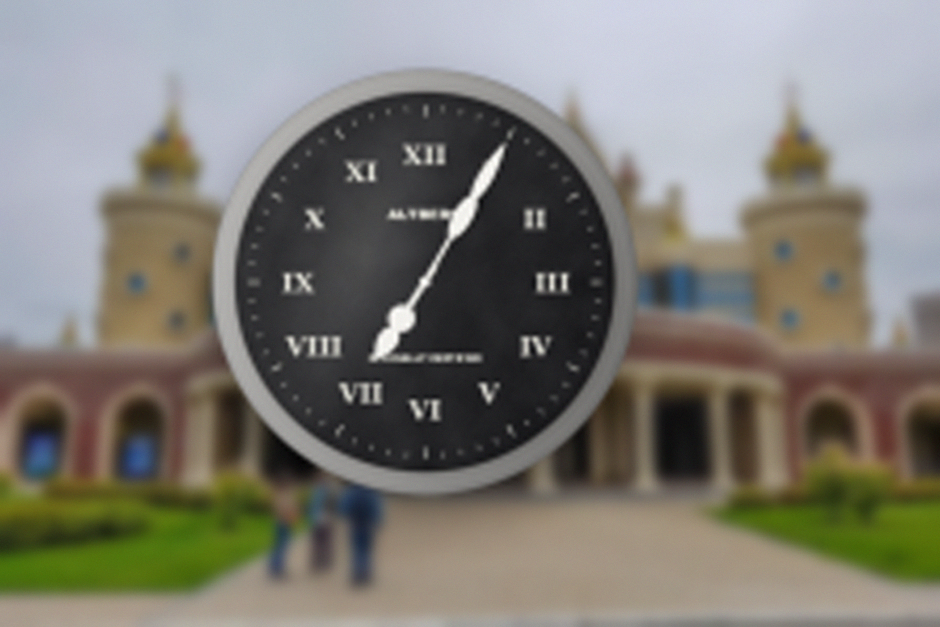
7,05
